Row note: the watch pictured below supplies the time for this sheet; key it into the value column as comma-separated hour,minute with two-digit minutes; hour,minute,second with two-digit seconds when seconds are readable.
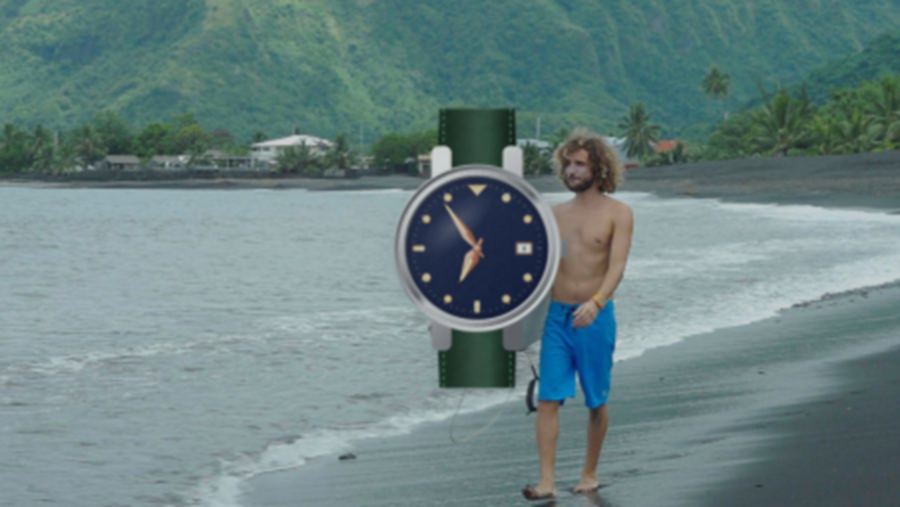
6,54
